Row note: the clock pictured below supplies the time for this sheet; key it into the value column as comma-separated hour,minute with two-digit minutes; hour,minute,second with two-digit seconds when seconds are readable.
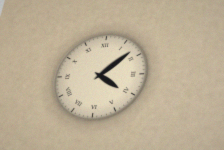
4,08
